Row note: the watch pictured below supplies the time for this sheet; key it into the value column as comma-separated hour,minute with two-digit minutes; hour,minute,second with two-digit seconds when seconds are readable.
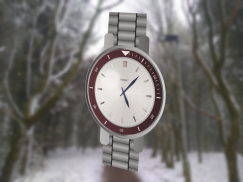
5,07
